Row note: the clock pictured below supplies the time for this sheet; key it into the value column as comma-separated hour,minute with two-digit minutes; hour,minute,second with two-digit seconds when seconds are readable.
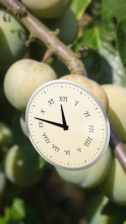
11,47
